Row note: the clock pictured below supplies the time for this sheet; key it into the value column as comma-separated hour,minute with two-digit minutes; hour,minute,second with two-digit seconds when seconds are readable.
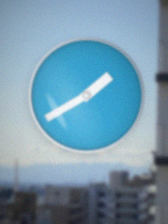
1,40
